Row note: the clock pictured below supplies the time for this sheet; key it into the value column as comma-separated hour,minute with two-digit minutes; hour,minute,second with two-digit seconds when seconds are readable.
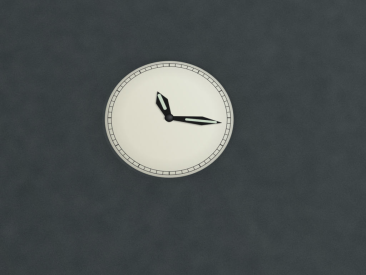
11,16
